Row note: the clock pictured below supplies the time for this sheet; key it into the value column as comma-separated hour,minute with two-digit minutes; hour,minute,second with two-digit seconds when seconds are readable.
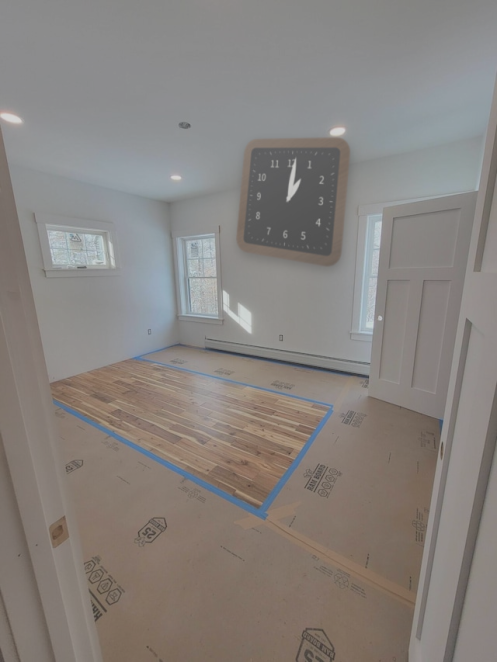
1,01
